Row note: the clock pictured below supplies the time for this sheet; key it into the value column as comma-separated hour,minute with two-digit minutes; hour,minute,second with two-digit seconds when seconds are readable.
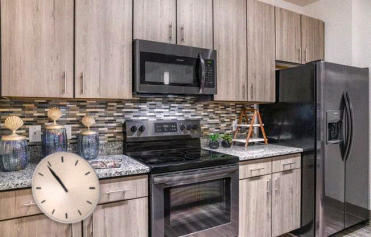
10,54
